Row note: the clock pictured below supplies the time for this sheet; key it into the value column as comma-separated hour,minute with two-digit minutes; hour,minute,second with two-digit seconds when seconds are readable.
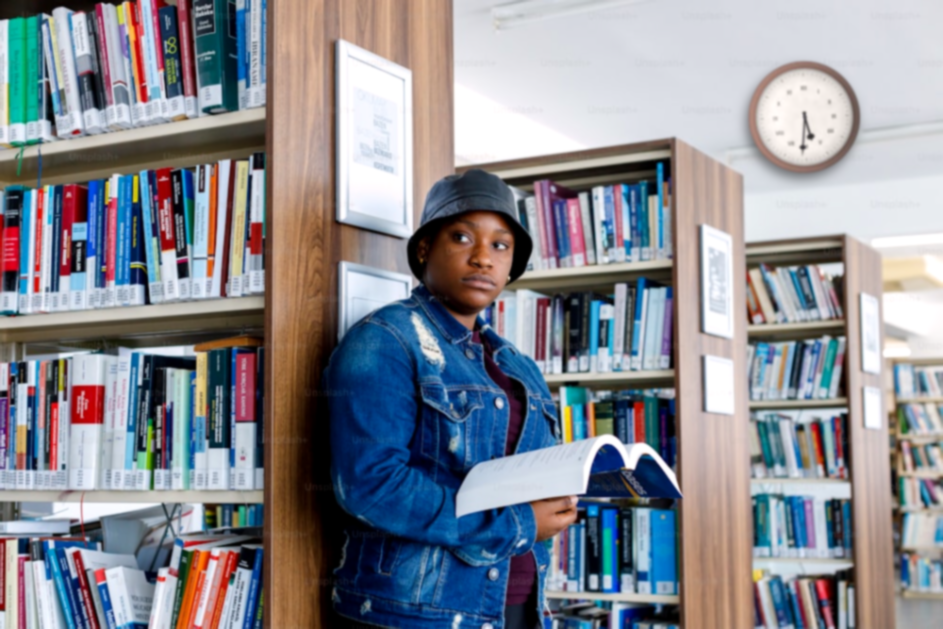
5,31
